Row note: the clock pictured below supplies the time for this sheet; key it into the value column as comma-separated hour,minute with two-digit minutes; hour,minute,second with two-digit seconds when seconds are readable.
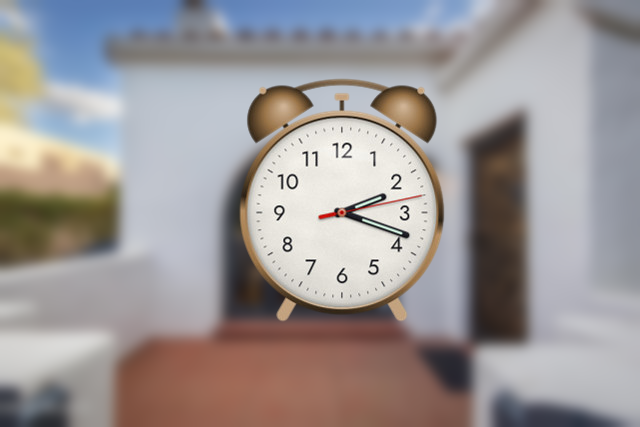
2,18,13
